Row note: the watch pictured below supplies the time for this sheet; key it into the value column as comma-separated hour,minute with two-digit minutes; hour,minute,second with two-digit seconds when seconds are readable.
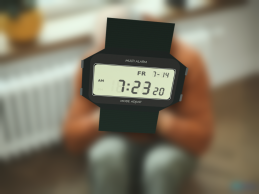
7,23,20
